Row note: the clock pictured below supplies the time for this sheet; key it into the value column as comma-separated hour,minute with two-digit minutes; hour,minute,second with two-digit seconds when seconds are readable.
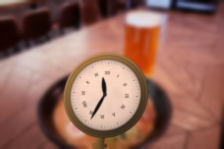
11,34
